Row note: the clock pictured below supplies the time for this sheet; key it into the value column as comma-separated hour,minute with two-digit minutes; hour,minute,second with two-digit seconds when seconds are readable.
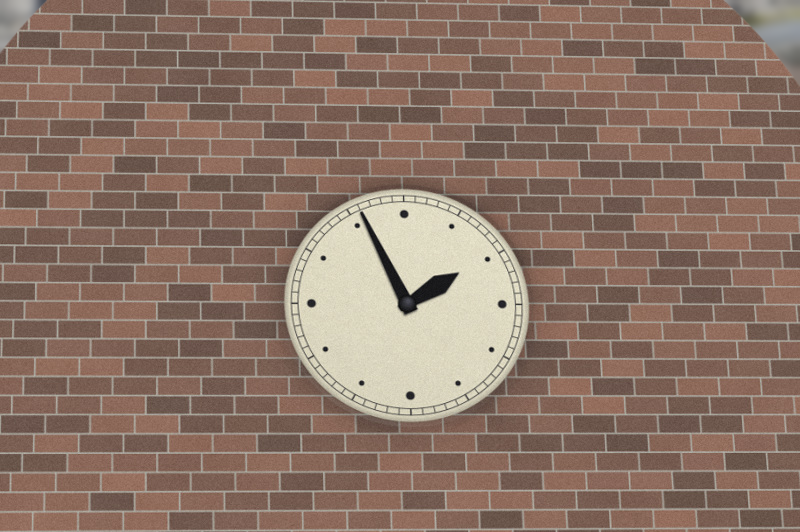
1,56
